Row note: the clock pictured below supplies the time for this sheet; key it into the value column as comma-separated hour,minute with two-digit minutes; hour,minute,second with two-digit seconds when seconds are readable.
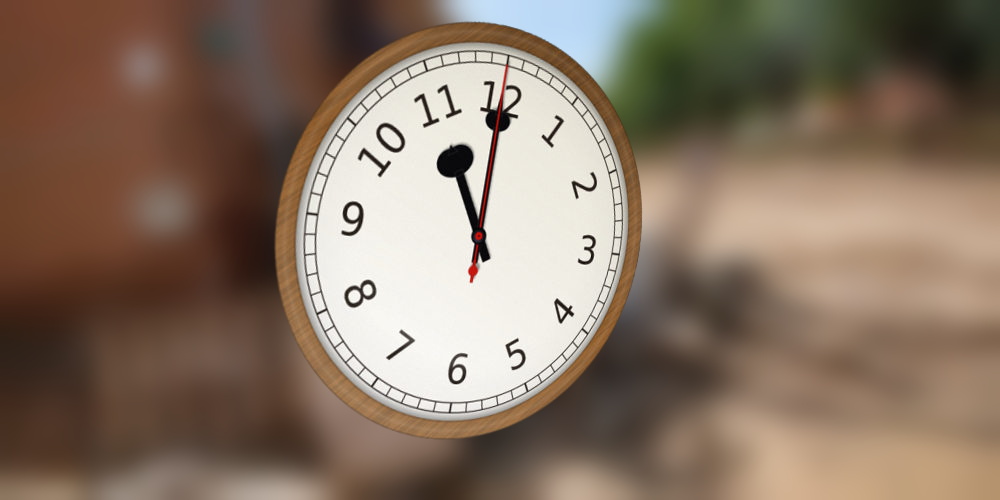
11,00,00
